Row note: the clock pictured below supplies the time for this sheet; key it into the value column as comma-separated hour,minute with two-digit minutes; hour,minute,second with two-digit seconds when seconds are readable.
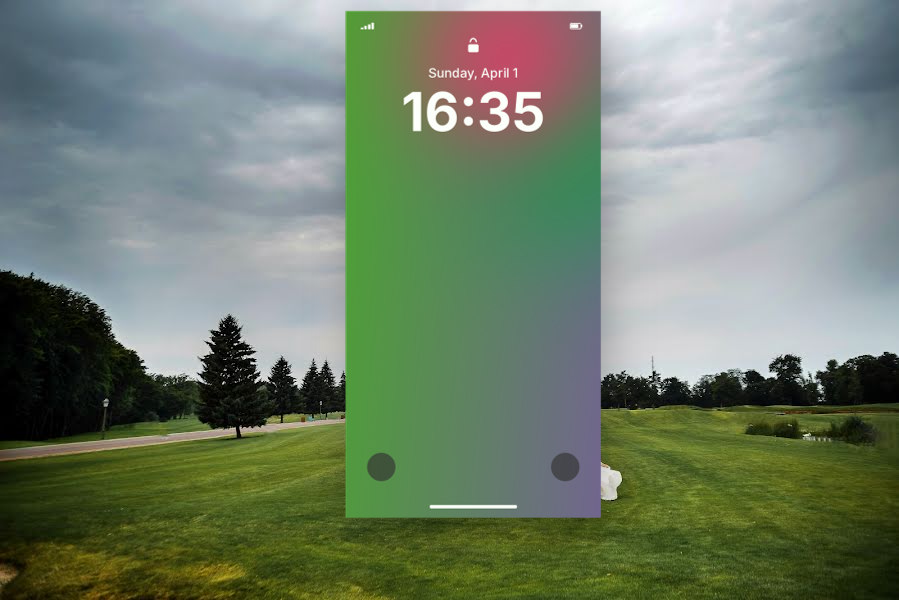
16,35
